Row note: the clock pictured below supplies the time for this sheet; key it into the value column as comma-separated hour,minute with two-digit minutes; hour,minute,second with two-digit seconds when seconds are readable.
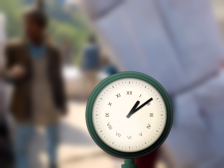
1,09
